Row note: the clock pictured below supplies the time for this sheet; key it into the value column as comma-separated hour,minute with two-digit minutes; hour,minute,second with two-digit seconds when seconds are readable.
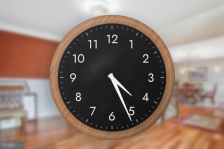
4,26
